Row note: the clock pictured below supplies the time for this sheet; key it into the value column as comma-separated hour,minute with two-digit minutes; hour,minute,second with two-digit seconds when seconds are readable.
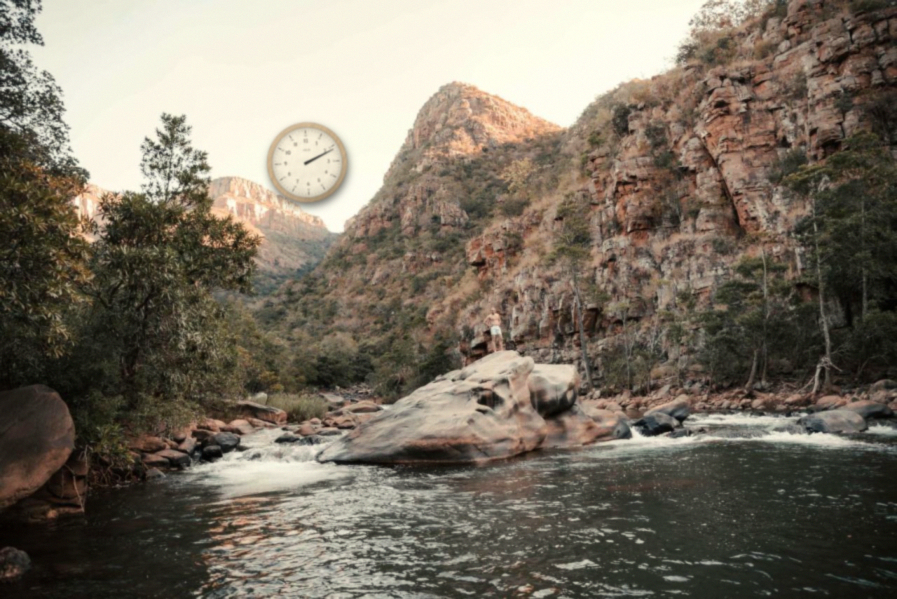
2,11
